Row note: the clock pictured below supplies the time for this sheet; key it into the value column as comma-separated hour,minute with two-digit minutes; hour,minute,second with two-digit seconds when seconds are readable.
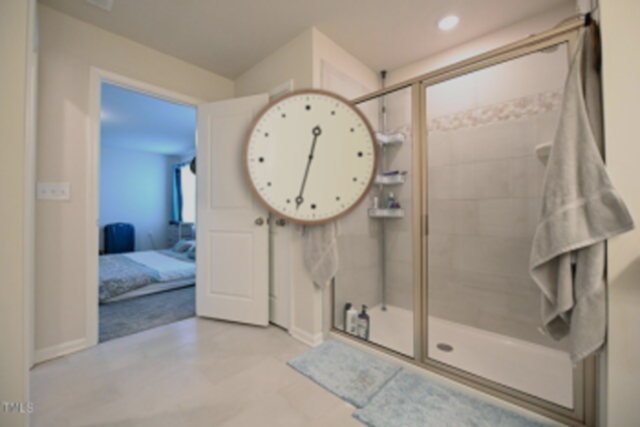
12,33
